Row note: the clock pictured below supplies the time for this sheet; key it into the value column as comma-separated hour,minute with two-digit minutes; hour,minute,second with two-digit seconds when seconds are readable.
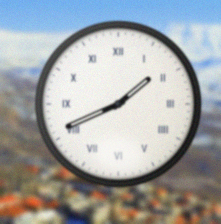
1,41
